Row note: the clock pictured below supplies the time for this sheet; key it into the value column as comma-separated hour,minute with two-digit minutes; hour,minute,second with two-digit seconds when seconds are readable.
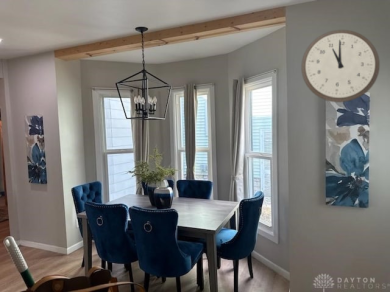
10,59
